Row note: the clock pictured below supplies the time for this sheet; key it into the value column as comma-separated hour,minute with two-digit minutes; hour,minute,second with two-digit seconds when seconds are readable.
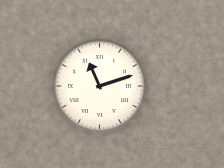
11,12
